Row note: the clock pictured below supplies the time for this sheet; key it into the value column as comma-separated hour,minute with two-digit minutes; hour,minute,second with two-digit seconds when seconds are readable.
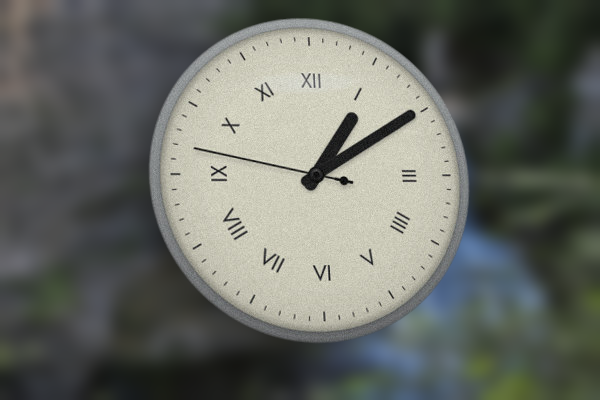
1,09,47
